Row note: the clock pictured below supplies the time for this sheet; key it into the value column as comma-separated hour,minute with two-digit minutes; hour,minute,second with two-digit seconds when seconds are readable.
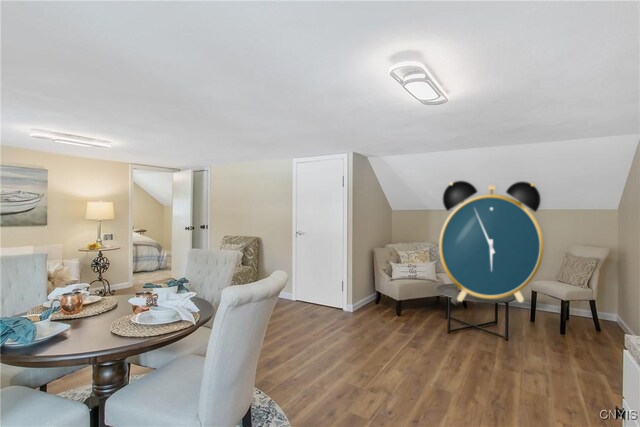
5,56
